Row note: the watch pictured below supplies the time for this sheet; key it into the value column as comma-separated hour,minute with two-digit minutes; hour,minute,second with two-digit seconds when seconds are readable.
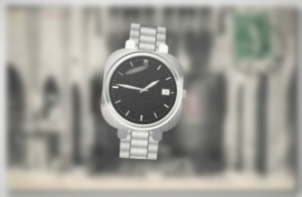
1,46
